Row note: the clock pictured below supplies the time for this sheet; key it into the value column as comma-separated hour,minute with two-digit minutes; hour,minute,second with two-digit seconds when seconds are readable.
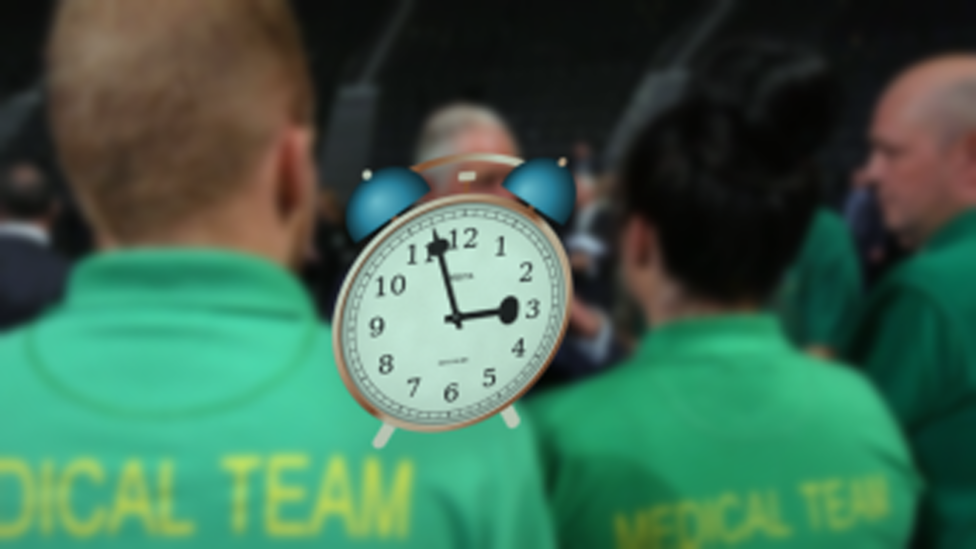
2,57
